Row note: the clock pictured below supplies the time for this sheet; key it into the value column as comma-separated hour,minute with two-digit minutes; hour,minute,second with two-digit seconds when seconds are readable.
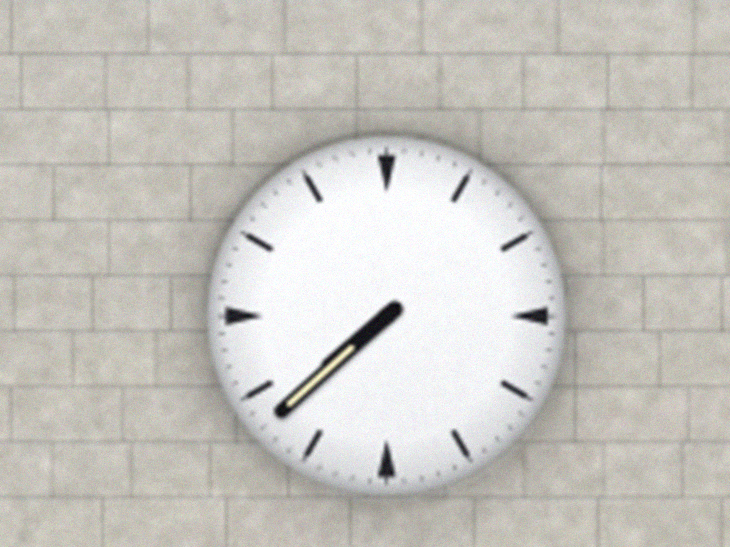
7,38
